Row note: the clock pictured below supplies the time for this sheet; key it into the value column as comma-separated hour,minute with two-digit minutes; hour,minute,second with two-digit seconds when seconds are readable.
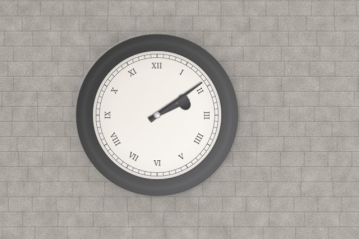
2,09
